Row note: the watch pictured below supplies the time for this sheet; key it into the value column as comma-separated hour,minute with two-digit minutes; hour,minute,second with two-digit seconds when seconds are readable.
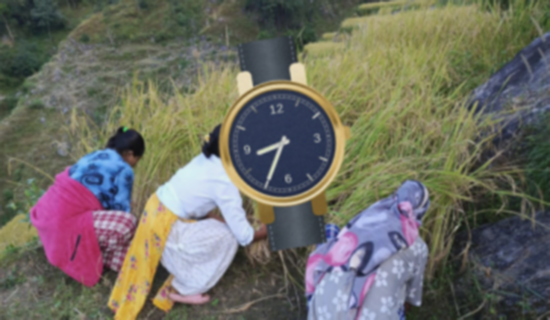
8,35
